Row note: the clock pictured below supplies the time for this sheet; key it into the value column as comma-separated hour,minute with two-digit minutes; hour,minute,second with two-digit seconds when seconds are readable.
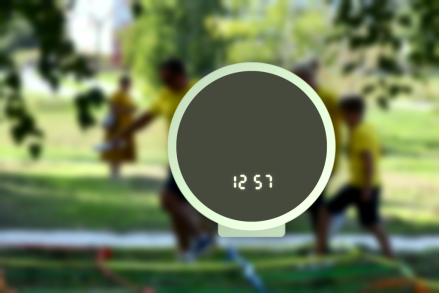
12,57
